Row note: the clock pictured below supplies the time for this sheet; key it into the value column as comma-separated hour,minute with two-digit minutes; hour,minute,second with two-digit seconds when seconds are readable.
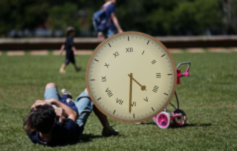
4,31
